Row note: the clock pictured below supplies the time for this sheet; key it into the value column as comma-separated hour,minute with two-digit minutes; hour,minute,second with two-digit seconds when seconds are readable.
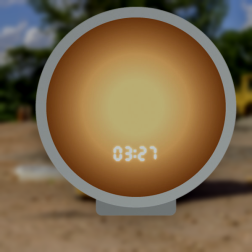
3,27
